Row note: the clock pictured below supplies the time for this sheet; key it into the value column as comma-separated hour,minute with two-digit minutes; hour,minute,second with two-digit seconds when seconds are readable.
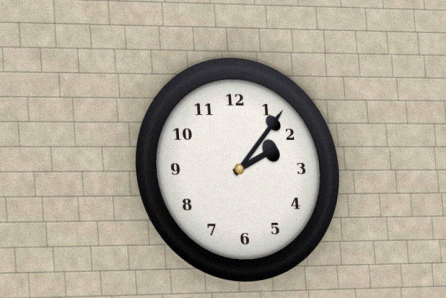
2,07
